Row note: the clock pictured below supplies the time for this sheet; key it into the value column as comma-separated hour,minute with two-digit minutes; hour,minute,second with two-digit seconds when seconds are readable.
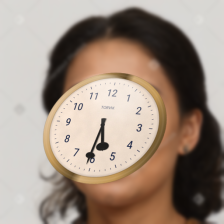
5,31
